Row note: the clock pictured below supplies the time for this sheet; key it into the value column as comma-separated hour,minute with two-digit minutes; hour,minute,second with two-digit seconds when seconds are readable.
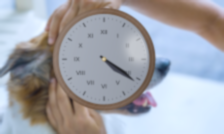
4,21
